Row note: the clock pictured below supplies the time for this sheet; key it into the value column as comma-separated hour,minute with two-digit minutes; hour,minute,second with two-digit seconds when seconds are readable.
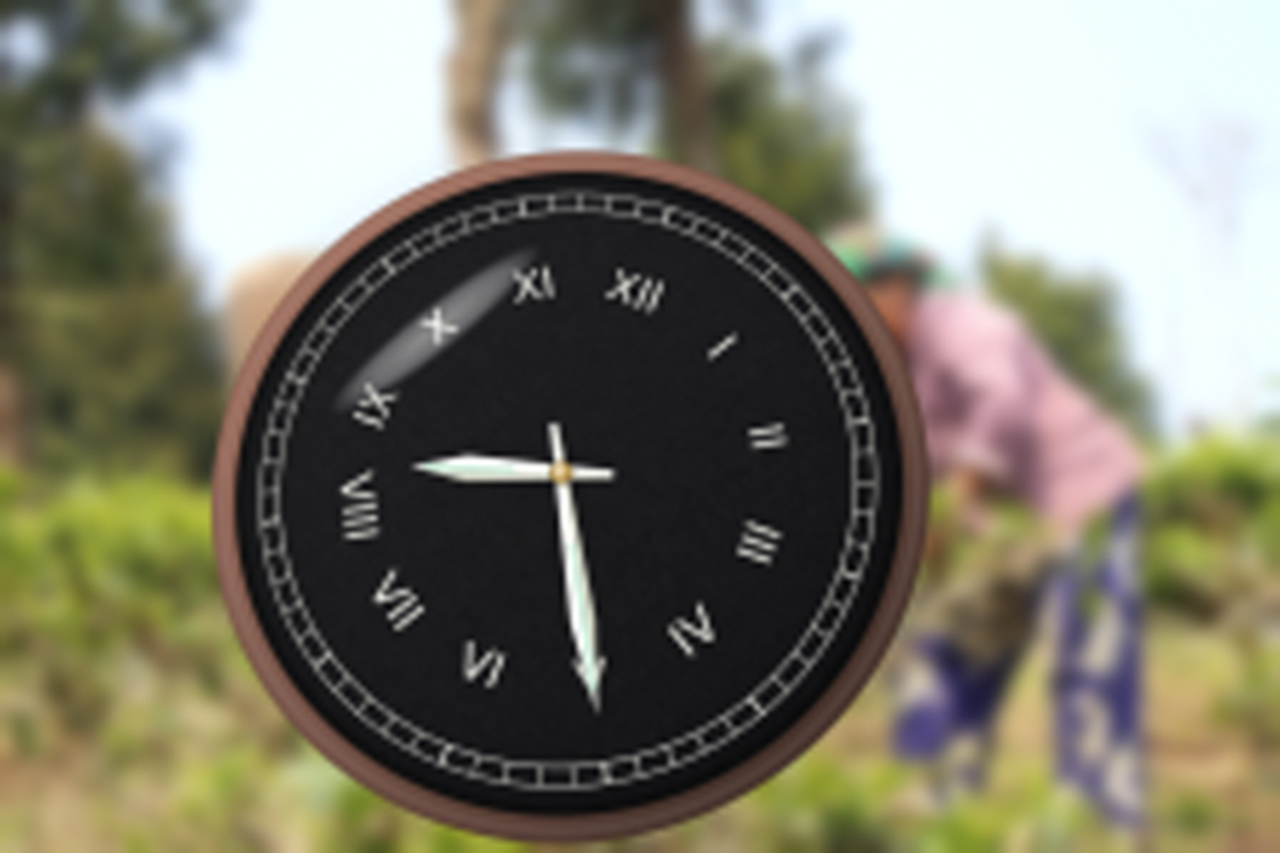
8,25
